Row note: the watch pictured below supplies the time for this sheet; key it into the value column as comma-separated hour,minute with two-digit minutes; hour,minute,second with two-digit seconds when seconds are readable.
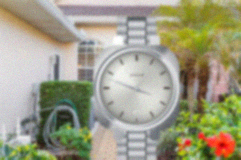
3,48
